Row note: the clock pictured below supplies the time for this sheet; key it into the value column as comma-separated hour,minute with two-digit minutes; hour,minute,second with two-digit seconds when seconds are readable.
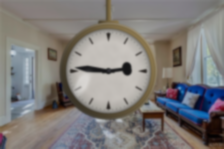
2,46
